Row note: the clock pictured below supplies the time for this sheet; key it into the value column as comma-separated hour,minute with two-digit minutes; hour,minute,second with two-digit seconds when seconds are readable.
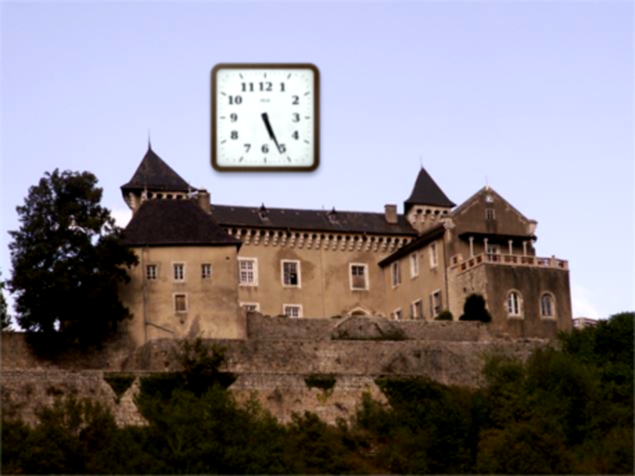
5,26
